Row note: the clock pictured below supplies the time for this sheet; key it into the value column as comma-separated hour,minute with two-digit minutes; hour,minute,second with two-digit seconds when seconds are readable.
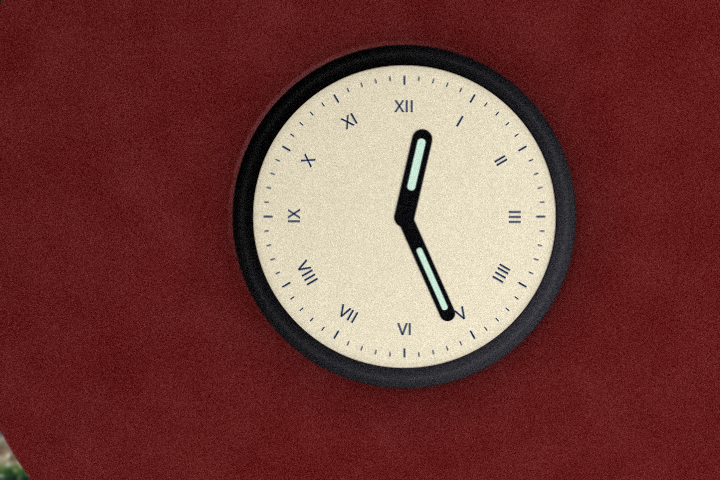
12,26
